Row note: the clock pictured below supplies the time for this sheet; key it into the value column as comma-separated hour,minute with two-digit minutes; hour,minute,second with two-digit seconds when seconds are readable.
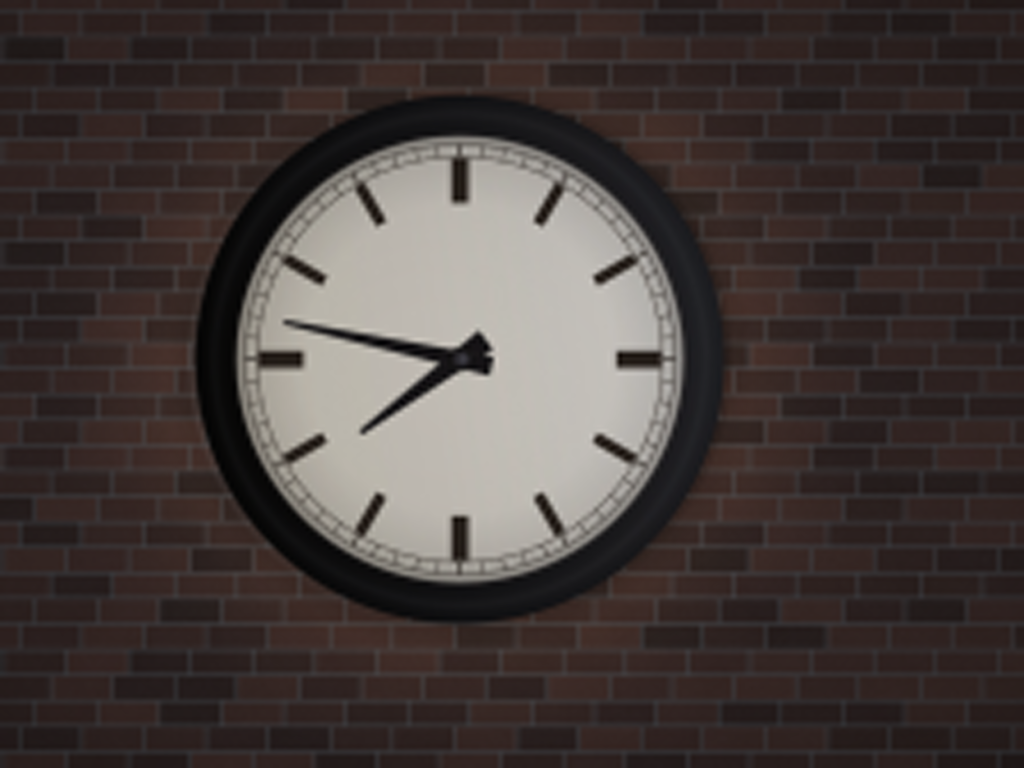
7,47
